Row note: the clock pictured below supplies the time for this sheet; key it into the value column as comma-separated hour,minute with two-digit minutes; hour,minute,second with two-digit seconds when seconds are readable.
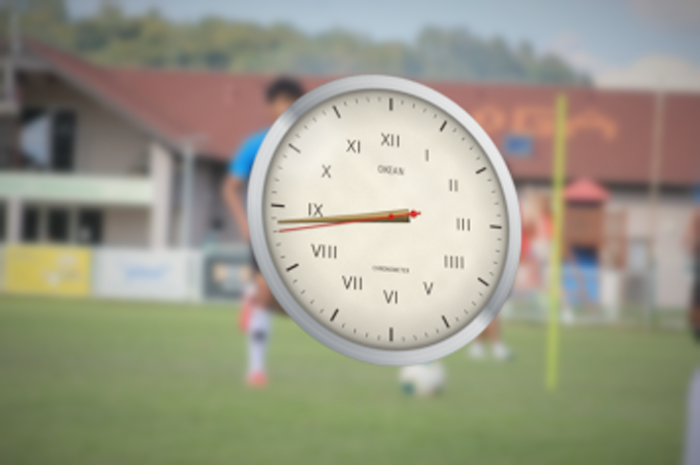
8,43,43
